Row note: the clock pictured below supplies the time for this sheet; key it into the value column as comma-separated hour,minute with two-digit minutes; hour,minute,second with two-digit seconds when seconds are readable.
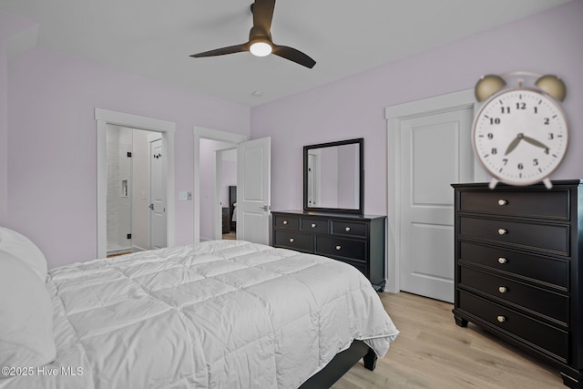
7,19
